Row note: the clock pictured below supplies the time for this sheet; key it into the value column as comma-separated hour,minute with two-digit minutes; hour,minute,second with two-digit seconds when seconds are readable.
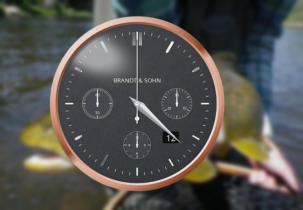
4,22
